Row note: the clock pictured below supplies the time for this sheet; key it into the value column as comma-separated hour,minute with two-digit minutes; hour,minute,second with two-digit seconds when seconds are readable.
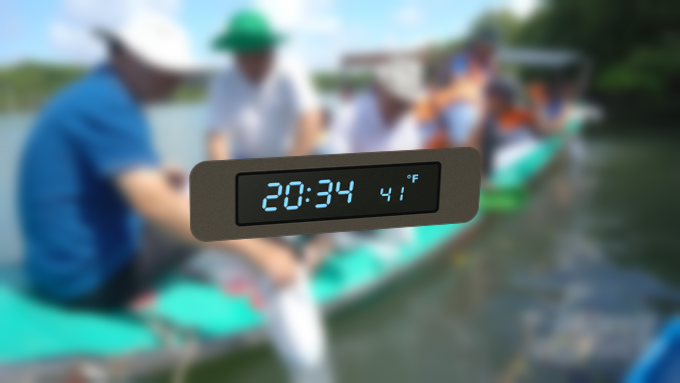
20,34
